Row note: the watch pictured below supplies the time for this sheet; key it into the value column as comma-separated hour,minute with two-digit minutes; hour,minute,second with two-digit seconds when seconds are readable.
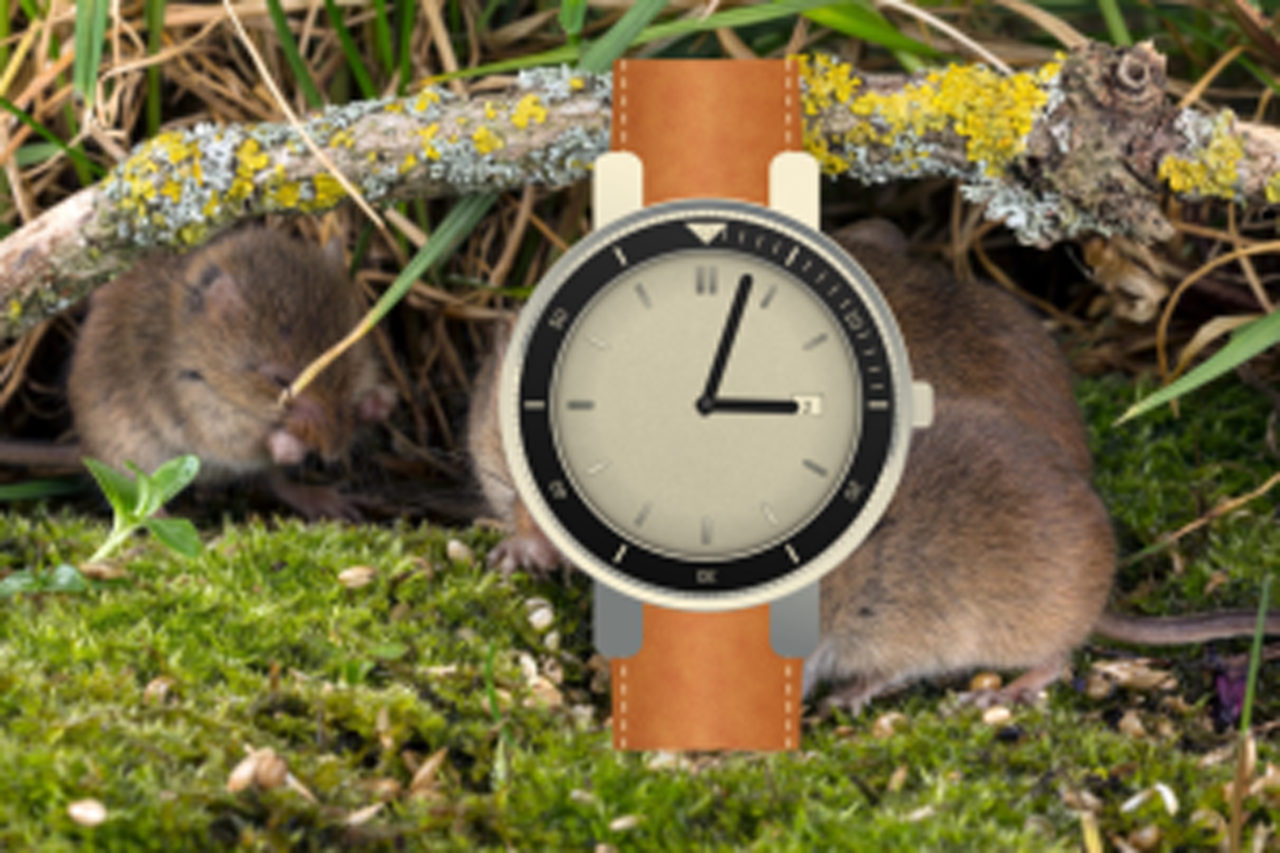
3,03
